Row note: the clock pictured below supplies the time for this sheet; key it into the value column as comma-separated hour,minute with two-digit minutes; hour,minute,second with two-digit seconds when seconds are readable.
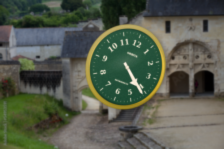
4,21
